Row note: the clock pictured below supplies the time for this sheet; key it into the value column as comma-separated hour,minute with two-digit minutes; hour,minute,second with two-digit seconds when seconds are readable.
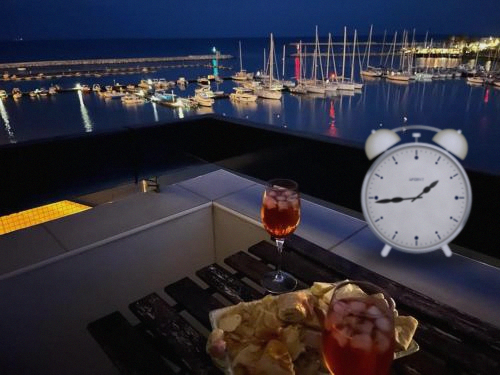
1,44
